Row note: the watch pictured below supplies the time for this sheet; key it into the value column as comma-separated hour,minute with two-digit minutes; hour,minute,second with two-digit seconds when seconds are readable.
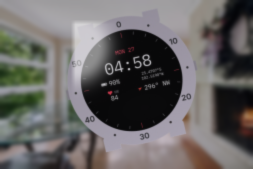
4,58
